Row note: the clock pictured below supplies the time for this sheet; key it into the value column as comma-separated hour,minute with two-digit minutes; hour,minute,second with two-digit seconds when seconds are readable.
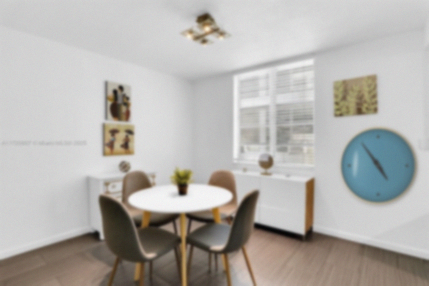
4,54
